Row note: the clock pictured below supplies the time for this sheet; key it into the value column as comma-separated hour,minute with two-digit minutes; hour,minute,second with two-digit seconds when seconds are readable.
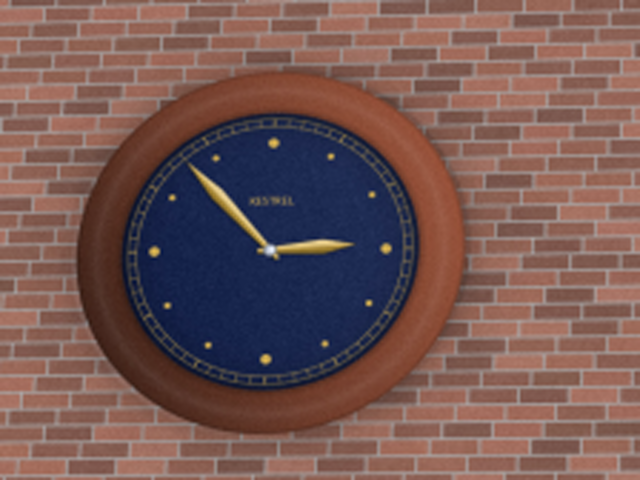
2,53
